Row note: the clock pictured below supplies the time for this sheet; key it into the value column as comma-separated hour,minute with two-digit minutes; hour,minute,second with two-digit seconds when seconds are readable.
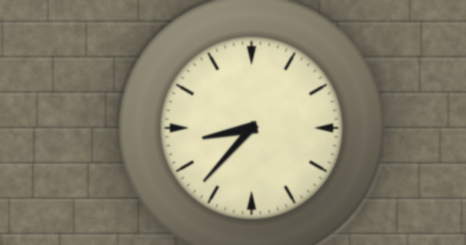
8,37
